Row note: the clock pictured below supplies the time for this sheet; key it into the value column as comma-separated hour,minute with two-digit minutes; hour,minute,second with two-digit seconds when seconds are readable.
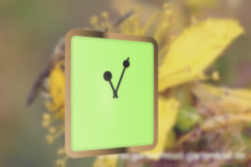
11,04
